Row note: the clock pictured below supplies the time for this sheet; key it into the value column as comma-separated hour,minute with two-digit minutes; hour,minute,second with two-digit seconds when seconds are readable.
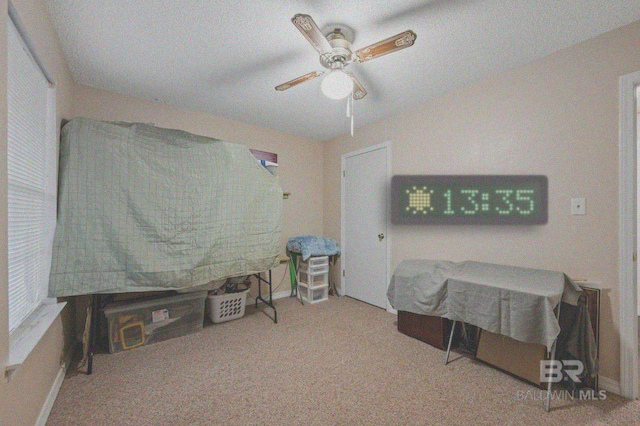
13,35
